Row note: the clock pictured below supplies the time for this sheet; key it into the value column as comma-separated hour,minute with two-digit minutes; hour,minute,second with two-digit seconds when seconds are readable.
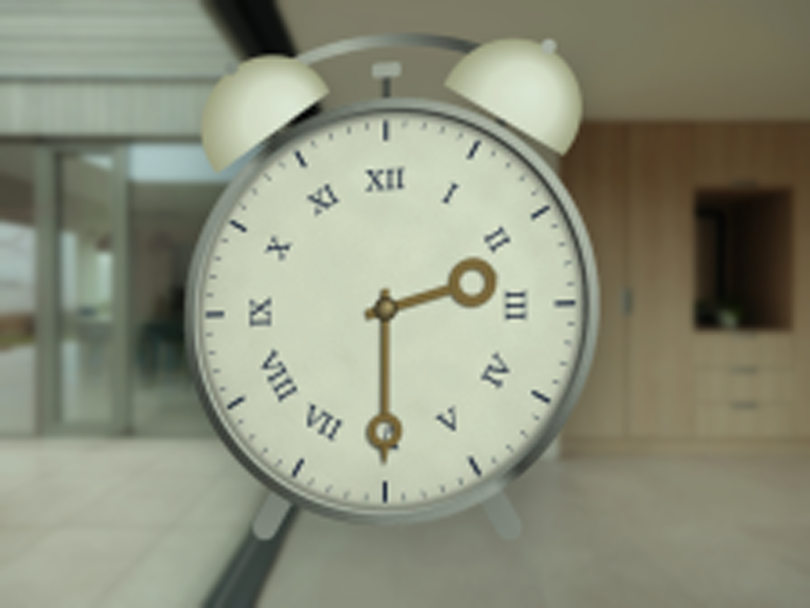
2,30
